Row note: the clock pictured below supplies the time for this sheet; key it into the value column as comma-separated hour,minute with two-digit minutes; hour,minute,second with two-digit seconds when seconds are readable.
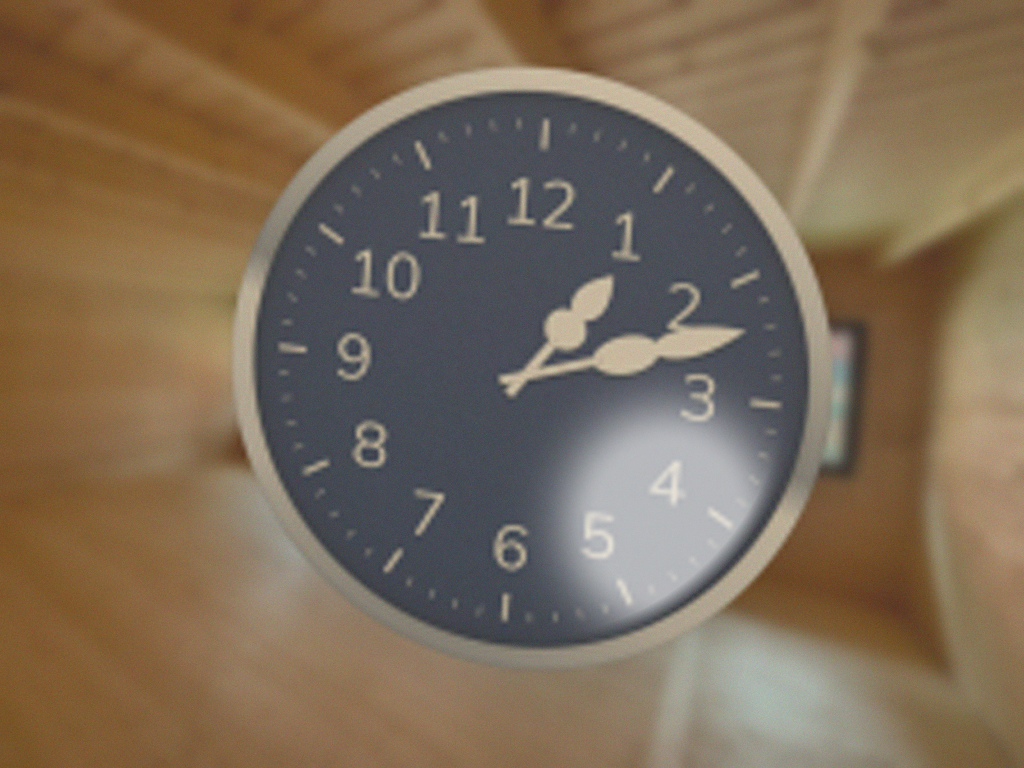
1,12
